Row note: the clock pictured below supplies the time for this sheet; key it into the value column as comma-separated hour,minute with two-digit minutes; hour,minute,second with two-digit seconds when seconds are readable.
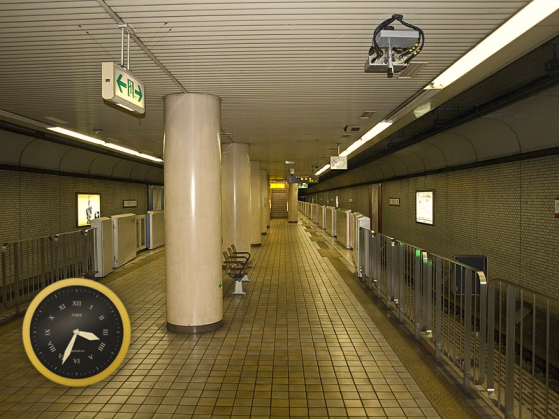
3,34
